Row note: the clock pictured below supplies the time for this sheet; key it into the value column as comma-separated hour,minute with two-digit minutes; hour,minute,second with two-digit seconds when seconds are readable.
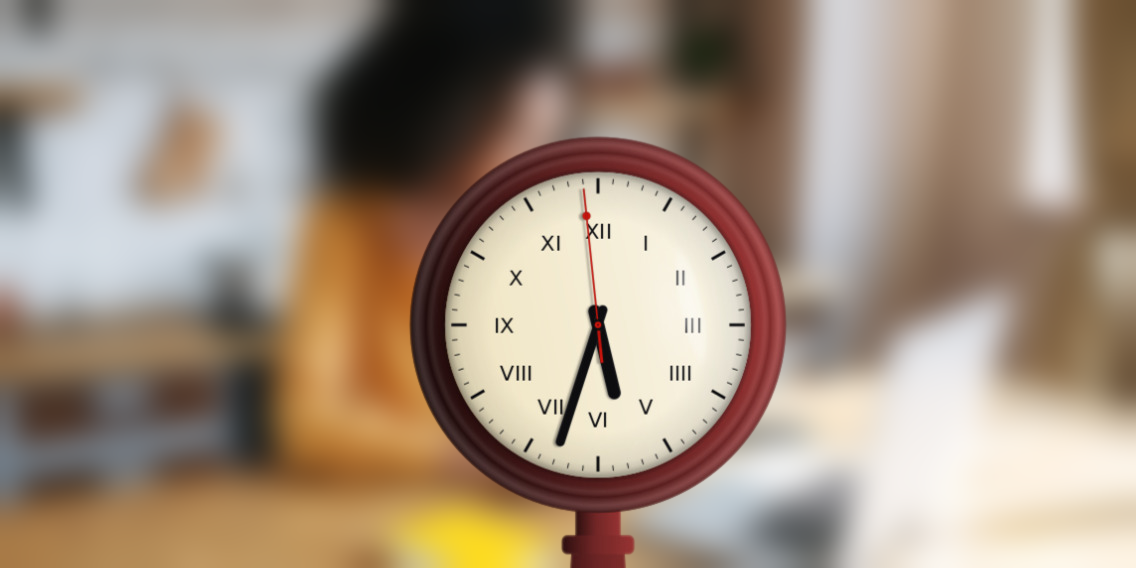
5,32,59
